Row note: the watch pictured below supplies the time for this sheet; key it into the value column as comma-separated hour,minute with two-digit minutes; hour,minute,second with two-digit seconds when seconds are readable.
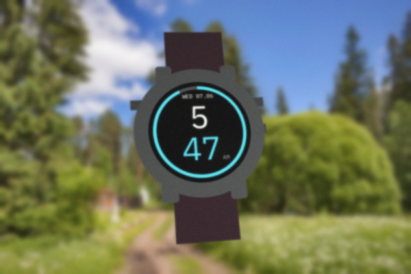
5,47
